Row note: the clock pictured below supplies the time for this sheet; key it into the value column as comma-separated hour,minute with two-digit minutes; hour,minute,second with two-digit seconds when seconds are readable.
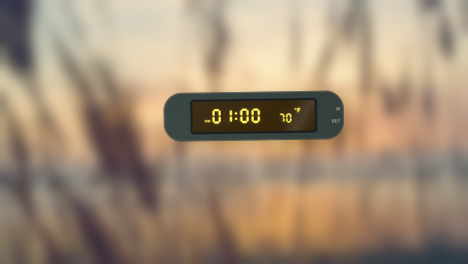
1,00
